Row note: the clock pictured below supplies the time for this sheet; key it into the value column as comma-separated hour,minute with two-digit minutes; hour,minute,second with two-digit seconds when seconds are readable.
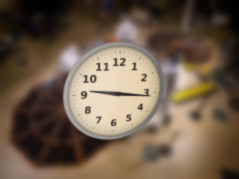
9,16
